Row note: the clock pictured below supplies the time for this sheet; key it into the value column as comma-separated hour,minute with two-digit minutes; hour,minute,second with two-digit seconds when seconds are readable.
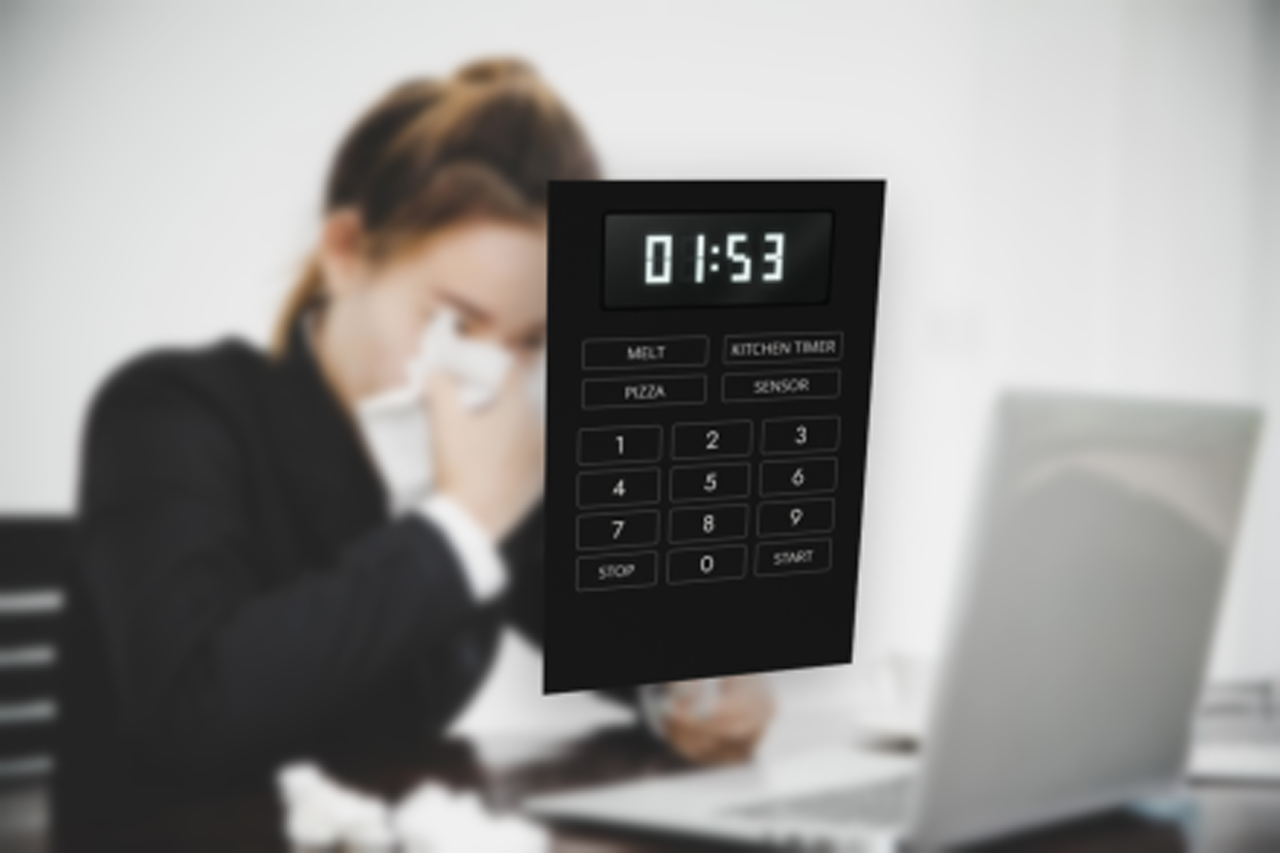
1,53
